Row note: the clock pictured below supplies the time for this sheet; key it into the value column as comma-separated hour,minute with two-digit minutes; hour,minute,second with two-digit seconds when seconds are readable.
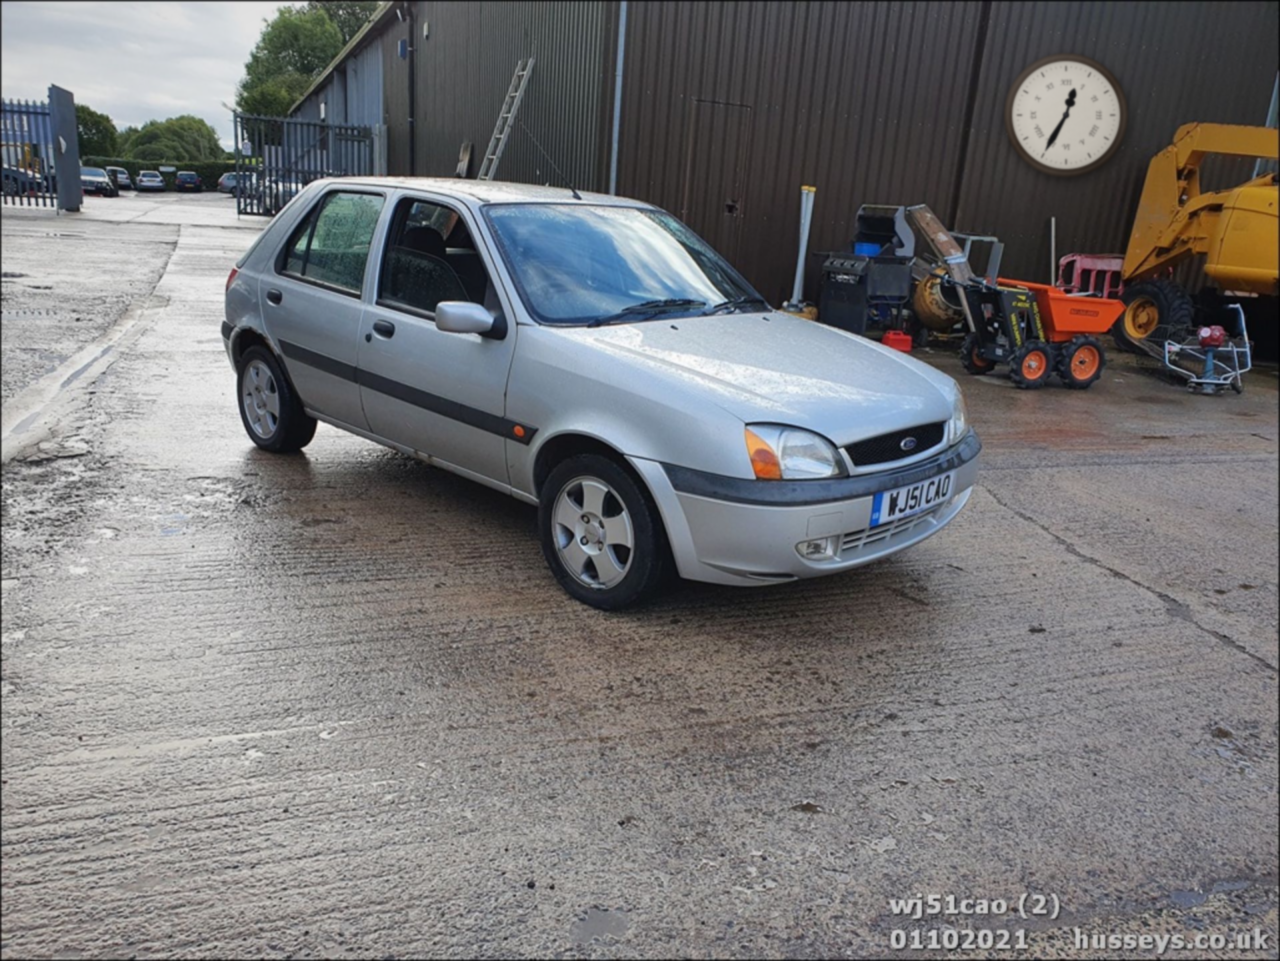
12,35
